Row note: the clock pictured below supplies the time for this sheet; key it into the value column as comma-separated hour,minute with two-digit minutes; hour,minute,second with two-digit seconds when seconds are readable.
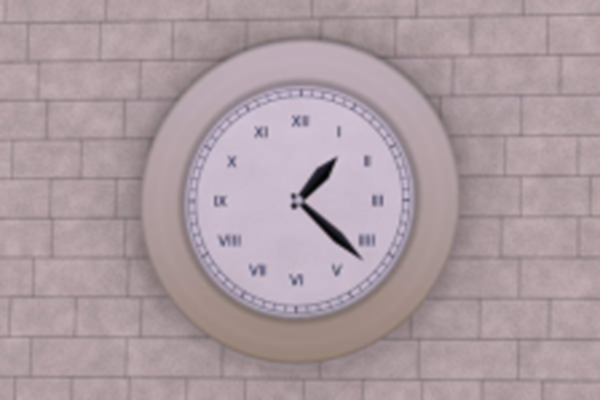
1,22
